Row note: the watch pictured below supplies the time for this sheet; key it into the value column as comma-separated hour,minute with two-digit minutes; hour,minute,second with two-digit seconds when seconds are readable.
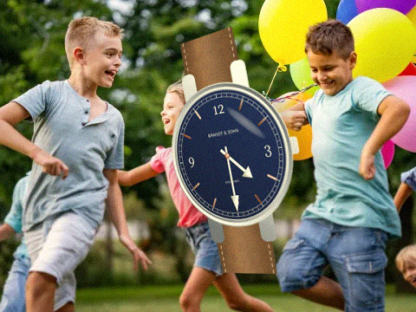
4,30
